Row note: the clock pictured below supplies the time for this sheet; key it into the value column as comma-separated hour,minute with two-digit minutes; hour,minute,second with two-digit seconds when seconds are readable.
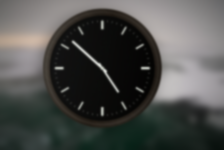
4,52
